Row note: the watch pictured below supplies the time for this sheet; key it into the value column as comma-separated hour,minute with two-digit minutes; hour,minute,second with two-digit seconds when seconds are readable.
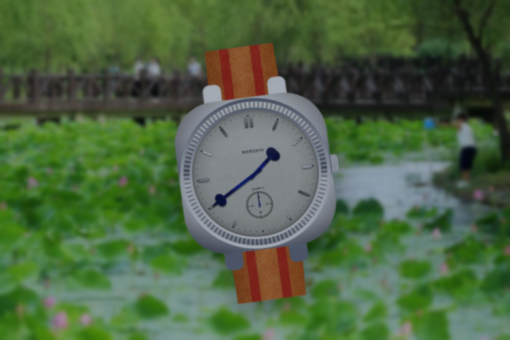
1,40
